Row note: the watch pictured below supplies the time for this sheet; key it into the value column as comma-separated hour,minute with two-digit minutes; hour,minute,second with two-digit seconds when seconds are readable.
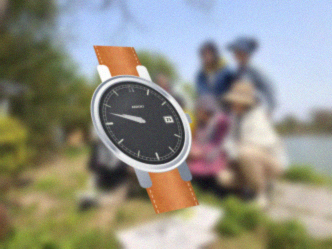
9,48
